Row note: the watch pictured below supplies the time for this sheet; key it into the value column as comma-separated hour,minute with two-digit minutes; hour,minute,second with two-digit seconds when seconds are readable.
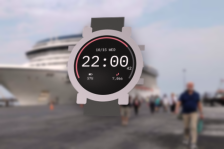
22,00
